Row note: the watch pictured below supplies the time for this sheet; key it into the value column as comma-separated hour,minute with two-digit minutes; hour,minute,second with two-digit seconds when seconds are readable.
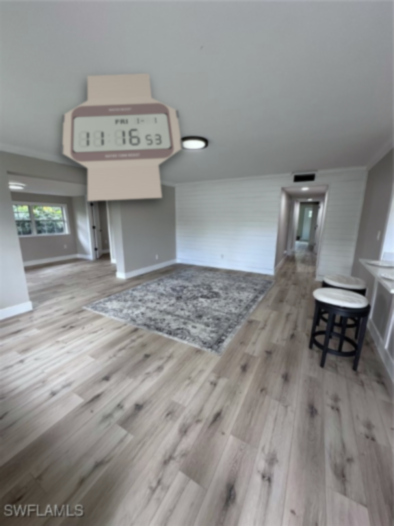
11,16,53
